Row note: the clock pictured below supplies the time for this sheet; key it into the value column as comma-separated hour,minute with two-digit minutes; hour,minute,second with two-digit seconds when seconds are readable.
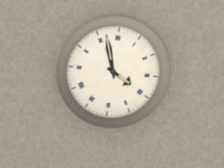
3,57
